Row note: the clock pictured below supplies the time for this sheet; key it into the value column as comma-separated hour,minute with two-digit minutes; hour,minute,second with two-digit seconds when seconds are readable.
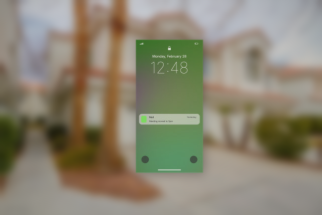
12,48
